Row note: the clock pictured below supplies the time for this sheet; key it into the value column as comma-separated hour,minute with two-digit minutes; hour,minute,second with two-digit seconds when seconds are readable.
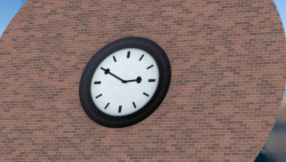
2,50
